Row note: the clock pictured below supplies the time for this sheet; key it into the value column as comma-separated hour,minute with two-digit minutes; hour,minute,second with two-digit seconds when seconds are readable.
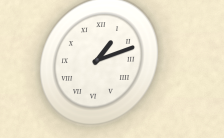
1,12
